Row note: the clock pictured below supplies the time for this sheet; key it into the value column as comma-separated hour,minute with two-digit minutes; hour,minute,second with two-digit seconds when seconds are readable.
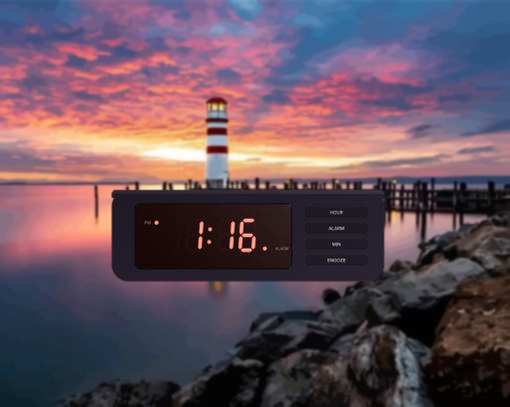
1,16
